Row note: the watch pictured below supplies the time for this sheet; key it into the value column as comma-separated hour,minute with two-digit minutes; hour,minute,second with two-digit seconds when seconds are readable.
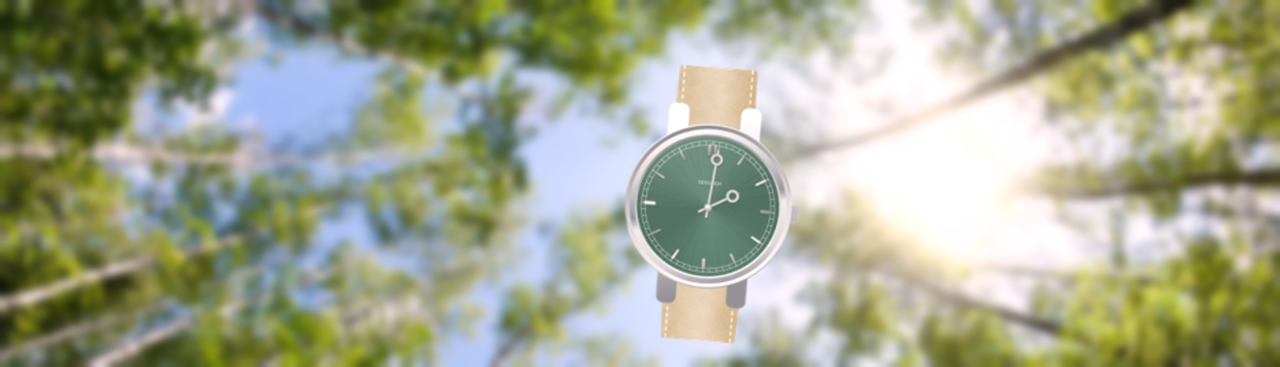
2,01
